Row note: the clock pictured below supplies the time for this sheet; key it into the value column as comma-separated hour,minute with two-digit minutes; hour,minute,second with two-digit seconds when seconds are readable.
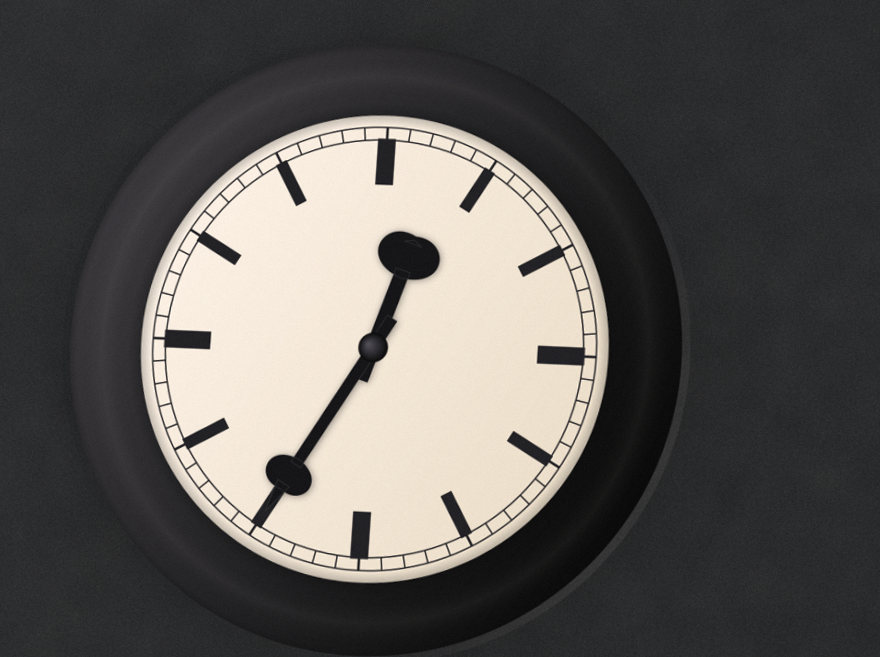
12,35
